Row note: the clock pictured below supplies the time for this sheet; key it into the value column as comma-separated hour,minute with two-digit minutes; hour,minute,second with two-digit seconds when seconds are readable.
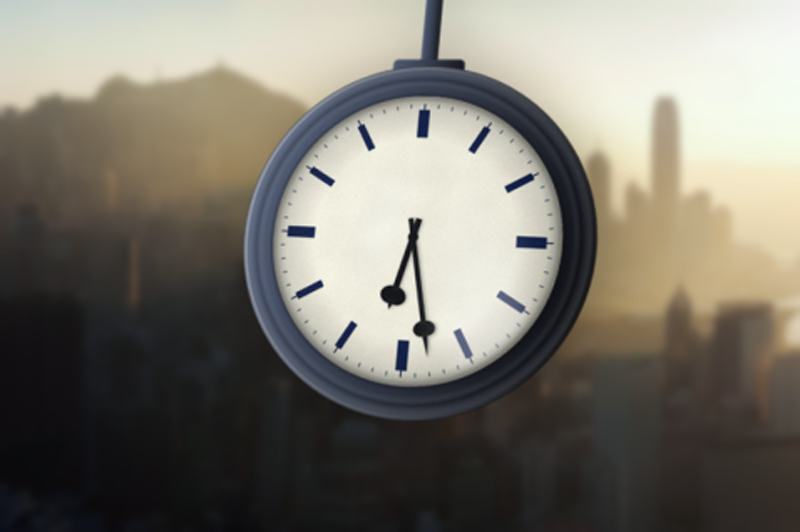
6,28
